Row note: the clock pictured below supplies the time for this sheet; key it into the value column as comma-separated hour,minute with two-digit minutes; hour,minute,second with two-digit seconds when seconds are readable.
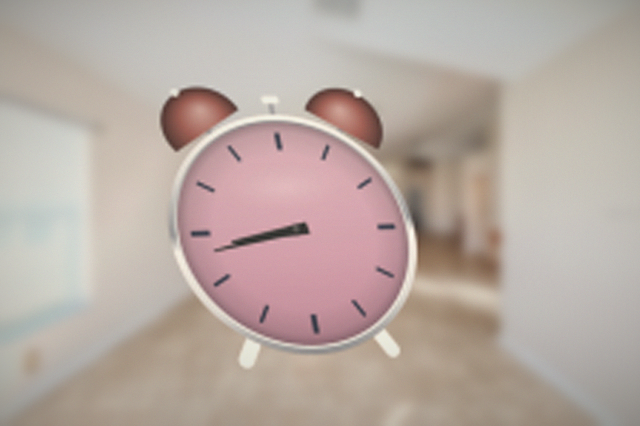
8,43
